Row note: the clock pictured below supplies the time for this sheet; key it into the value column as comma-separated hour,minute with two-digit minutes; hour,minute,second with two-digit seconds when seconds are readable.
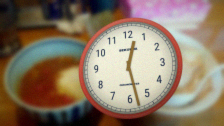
12,28
